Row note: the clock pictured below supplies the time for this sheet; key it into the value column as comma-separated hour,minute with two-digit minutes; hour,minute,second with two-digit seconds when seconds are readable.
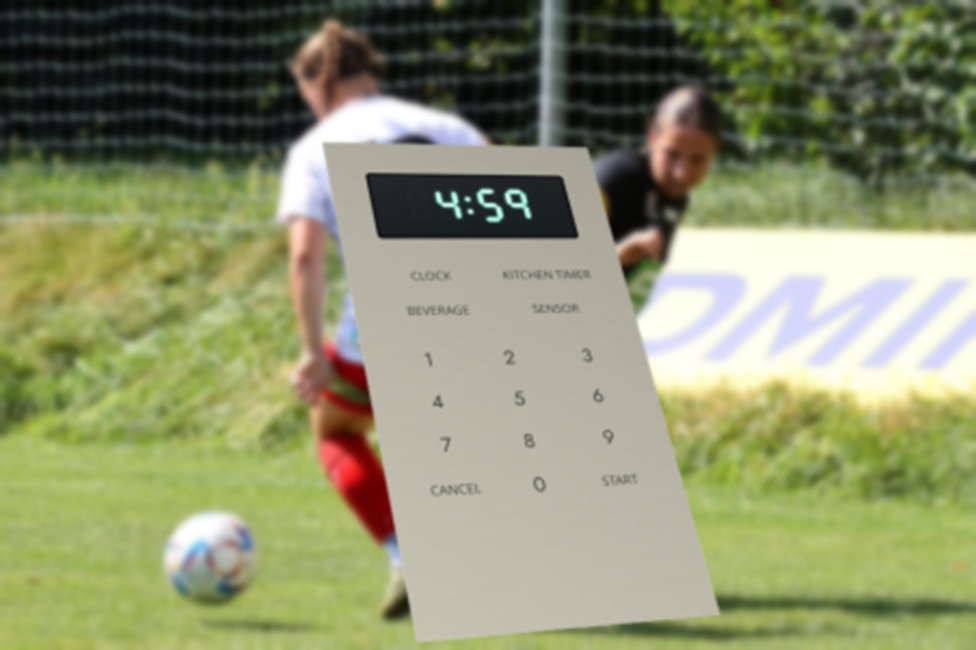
4,59
